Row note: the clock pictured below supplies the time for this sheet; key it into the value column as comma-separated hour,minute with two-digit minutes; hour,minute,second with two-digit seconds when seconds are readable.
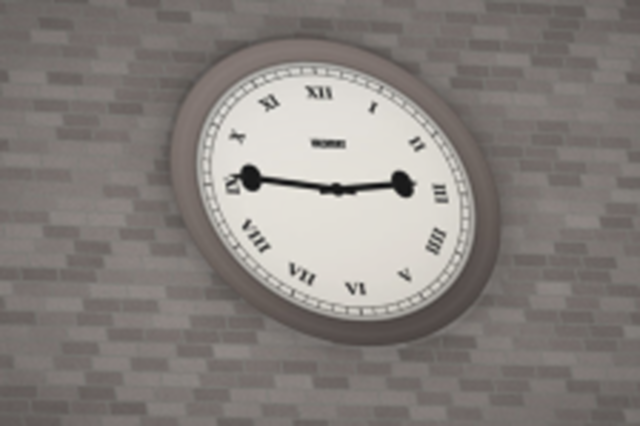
2,46
